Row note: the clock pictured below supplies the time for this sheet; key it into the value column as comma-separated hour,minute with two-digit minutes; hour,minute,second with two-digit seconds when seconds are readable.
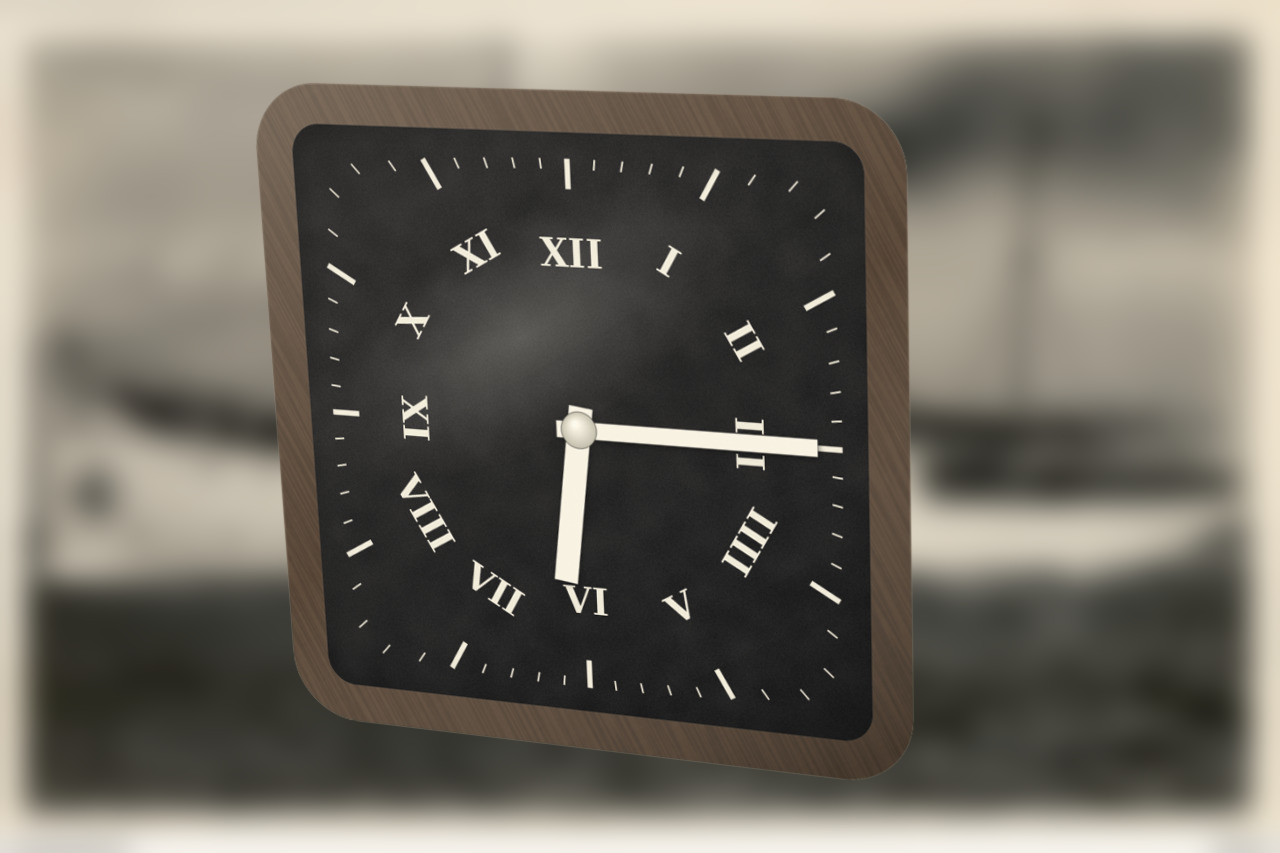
6,15
